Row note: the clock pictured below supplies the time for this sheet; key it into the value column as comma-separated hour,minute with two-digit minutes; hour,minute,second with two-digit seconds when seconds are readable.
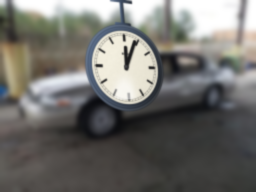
12,04
